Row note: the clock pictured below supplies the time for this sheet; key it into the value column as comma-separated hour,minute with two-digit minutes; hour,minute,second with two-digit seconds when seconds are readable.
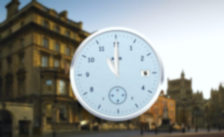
11,00
